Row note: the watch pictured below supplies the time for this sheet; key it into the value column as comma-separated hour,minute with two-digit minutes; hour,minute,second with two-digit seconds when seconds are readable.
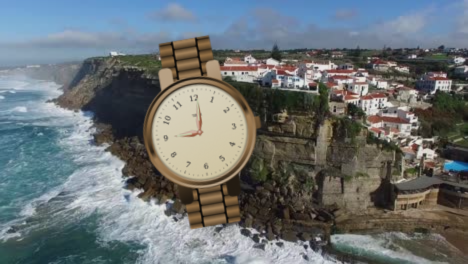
9,01
